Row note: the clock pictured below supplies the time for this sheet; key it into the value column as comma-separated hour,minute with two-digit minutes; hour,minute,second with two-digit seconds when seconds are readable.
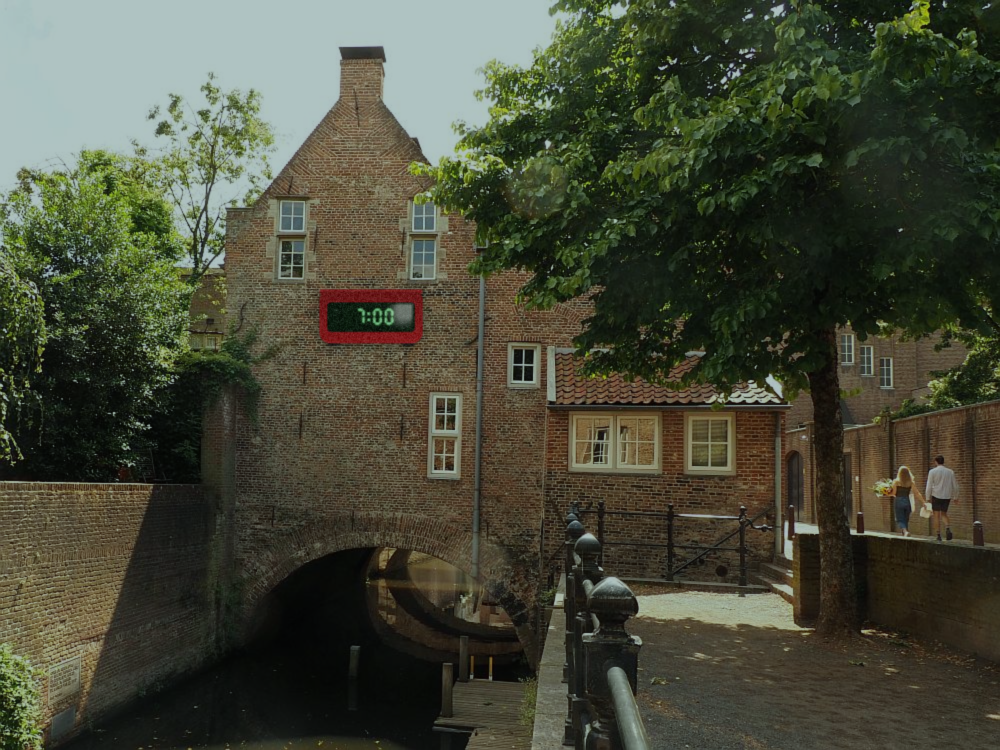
7,00
